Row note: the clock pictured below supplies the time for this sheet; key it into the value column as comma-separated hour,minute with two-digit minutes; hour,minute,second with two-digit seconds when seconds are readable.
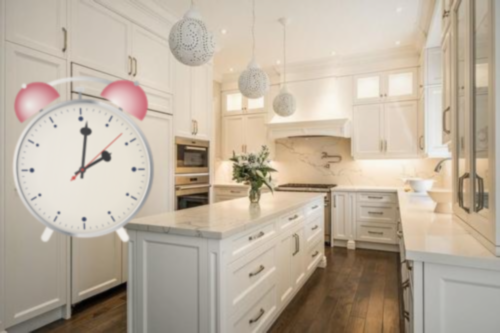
2,01,08
